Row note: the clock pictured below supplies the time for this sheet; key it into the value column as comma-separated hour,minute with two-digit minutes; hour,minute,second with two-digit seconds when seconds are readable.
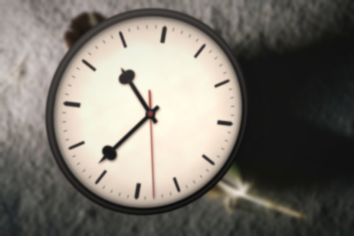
10,36,28
